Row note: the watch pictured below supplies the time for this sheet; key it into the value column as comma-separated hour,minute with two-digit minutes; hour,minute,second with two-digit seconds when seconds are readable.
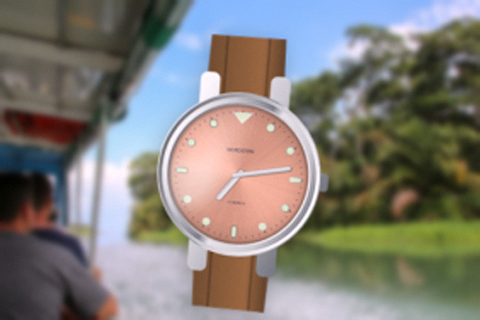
7,13
